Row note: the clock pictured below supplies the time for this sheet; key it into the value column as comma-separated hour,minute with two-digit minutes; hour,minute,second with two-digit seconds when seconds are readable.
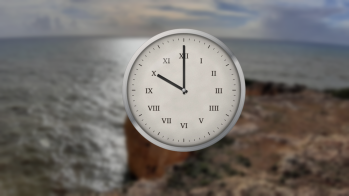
10,00
